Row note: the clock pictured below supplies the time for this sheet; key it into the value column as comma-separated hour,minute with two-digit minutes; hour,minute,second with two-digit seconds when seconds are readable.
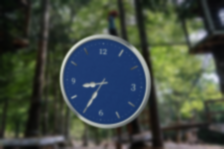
8,35
